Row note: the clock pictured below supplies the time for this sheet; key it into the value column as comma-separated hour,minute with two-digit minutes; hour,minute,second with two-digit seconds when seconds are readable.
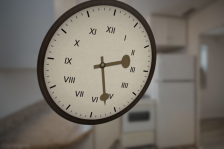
2,27
